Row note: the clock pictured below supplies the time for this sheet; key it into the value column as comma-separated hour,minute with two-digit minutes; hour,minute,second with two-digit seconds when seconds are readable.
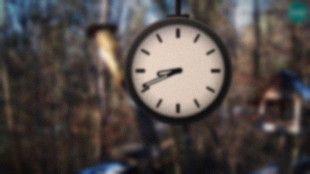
8,41
